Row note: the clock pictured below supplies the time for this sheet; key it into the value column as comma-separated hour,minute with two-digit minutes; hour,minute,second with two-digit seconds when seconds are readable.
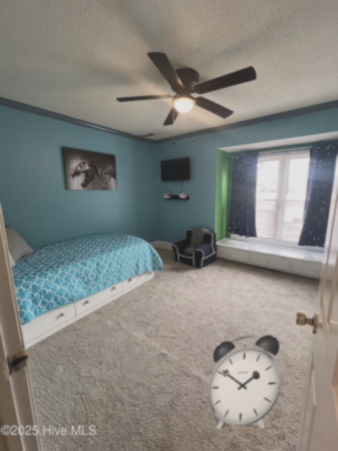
1,51
